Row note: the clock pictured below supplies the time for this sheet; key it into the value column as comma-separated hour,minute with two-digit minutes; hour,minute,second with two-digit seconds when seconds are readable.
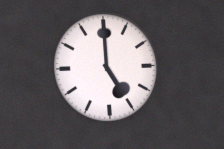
5,00
